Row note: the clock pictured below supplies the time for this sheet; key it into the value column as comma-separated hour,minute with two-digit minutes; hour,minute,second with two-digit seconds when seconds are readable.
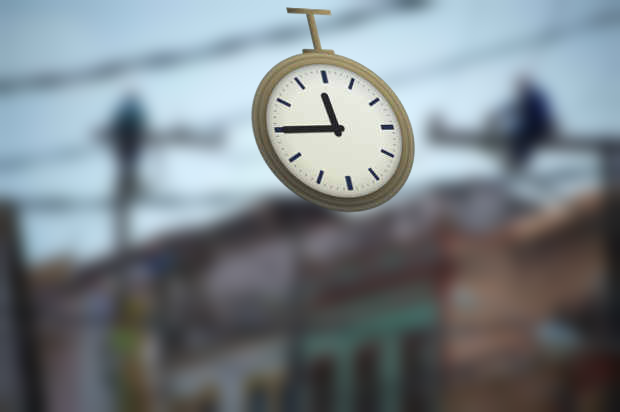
11,45
